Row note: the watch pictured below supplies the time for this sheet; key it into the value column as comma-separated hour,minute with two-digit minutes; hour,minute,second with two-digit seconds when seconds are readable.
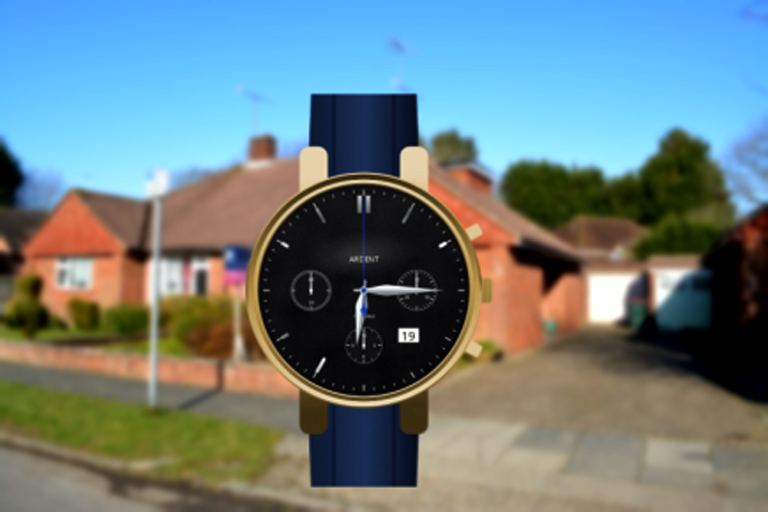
6,15
